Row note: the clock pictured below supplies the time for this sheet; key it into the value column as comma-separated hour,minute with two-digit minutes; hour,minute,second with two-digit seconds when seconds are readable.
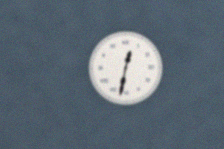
12,32
